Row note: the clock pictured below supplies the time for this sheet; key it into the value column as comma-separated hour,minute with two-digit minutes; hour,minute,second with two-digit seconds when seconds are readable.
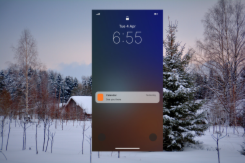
6,55
